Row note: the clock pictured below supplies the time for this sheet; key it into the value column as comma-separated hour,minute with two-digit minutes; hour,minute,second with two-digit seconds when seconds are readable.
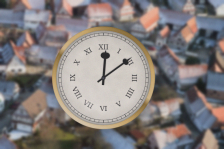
12,09
